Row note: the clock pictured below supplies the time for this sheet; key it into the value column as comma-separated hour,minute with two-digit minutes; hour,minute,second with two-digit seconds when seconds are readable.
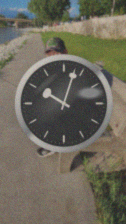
10,03
